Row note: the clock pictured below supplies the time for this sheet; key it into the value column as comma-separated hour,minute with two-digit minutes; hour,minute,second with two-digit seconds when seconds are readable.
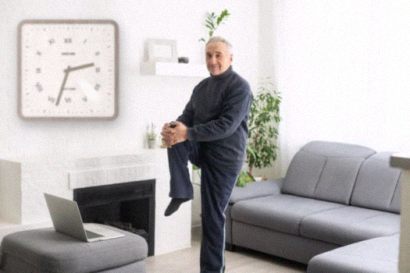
2,33
